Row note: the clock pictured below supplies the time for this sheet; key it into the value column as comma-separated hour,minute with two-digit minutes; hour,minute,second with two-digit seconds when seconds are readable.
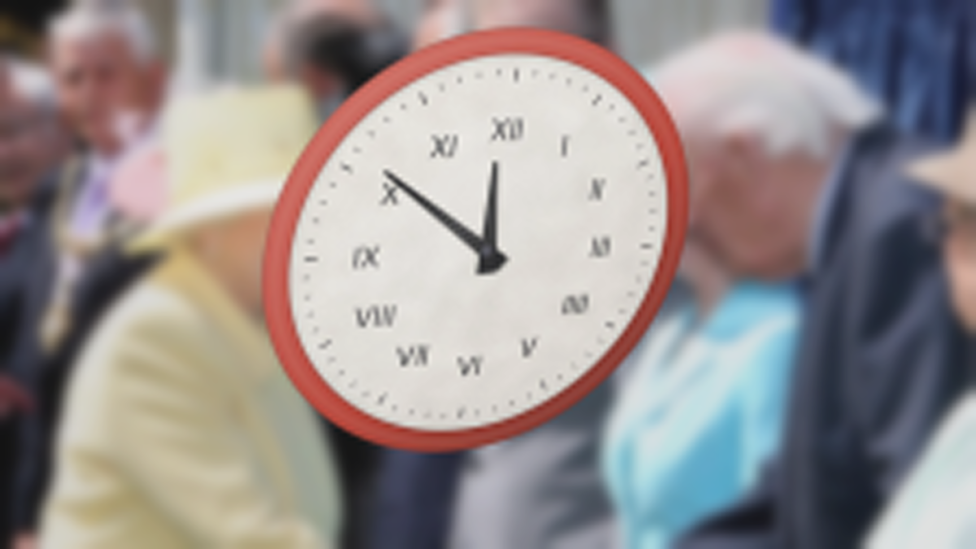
11,51
